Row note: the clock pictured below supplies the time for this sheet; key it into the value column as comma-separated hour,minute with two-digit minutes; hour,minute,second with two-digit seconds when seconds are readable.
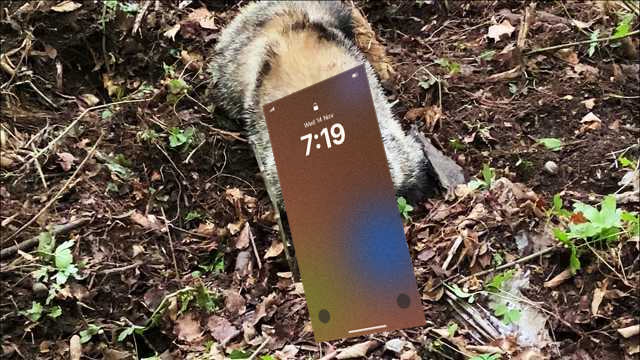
7,19
